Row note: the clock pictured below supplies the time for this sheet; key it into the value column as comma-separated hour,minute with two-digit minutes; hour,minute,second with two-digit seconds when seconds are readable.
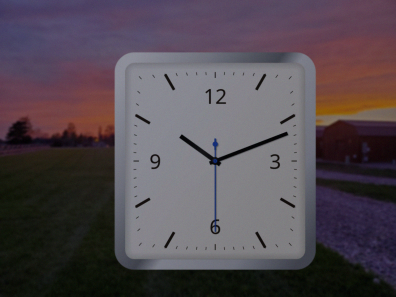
10,11,30
